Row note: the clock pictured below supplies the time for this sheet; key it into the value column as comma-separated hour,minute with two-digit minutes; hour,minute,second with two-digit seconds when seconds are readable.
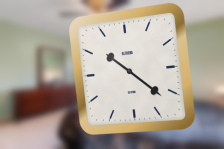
10,22
